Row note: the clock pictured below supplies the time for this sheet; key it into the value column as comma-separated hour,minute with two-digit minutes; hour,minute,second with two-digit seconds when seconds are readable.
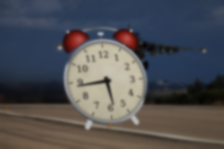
5,44
